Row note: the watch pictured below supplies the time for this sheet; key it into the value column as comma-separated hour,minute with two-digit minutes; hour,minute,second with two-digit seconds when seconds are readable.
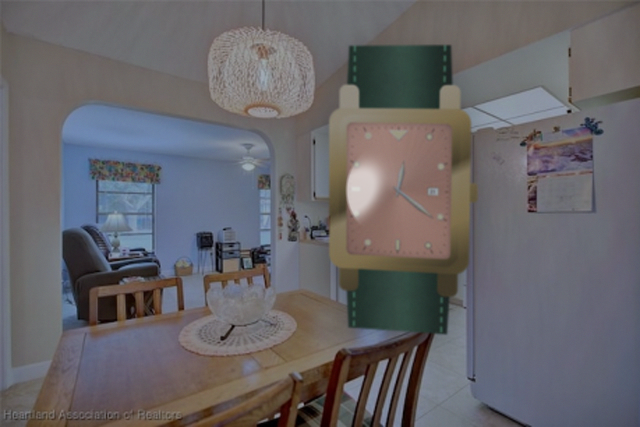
12,21
